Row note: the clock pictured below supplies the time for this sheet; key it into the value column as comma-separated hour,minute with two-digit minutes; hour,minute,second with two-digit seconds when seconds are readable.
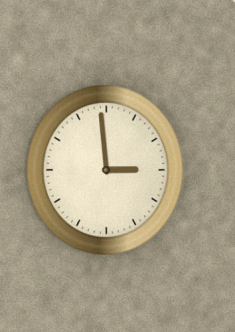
2,59
